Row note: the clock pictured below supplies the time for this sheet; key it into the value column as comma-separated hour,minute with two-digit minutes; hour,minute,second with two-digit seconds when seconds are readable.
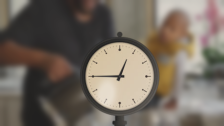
12,45
